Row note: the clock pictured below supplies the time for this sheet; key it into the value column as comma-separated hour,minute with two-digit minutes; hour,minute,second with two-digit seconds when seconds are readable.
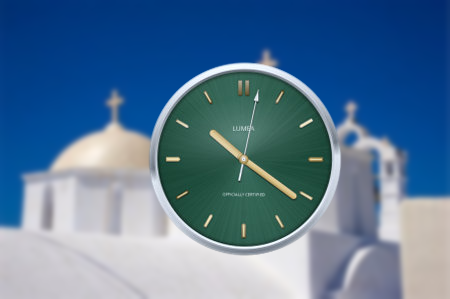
10,21,02
